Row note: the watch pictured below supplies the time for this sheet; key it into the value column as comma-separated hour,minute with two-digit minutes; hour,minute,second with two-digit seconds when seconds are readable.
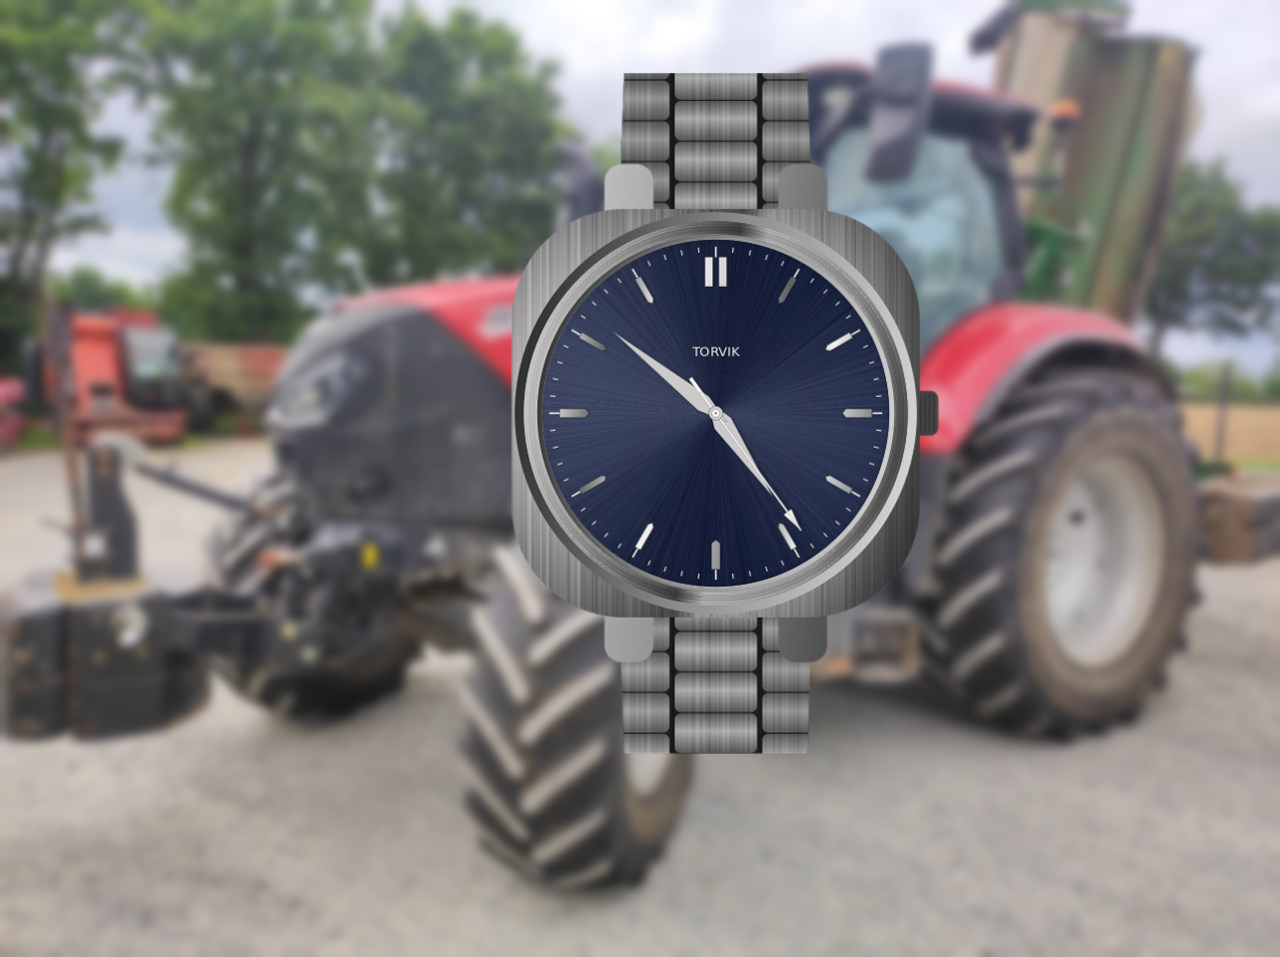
4,51,24
